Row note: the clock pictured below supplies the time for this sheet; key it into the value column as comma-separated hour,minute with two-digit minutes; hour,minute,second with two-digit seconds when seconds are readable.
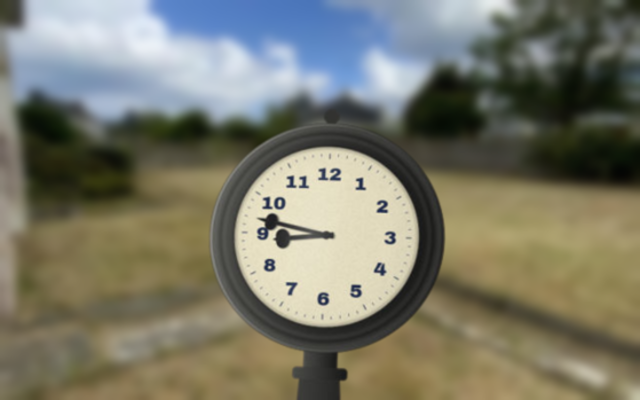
8,47
